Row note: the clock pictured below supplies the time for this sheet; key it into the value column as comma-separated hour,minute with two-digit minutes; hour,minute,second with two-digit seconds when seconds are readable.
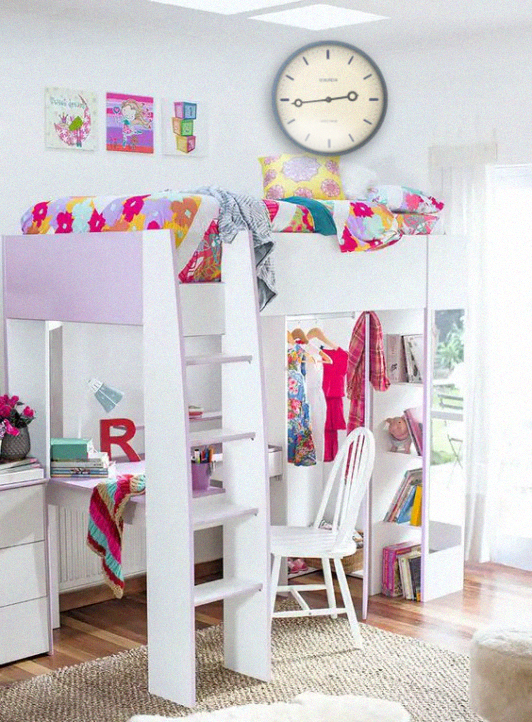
2,44
